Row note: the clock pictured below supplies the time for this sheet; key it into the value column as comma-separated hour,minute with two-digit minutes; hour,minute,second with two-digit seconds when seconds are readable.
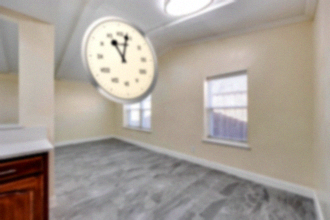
11,03
